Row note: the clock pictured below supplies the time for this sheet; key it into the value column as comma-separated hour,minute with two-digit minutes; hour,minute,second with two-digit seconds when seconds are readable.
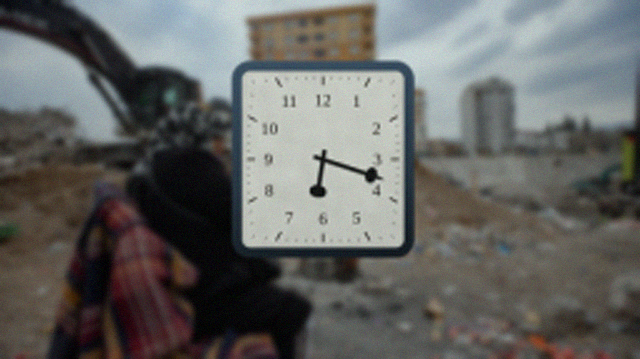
6,18
